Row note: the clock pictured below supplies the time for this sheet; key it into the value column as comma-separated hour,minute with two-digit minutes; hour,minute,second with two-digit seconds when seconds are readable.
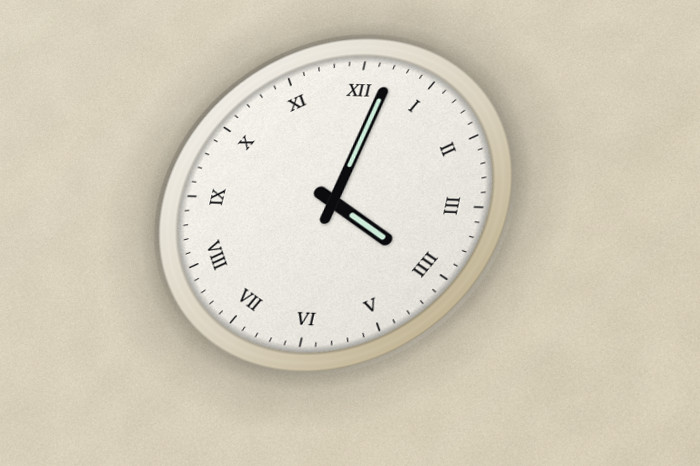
4,02
